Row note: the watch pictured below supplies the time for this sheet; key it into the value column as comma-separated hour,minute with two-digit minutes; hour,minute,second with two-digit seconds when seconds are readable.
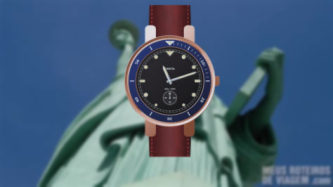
11,12
